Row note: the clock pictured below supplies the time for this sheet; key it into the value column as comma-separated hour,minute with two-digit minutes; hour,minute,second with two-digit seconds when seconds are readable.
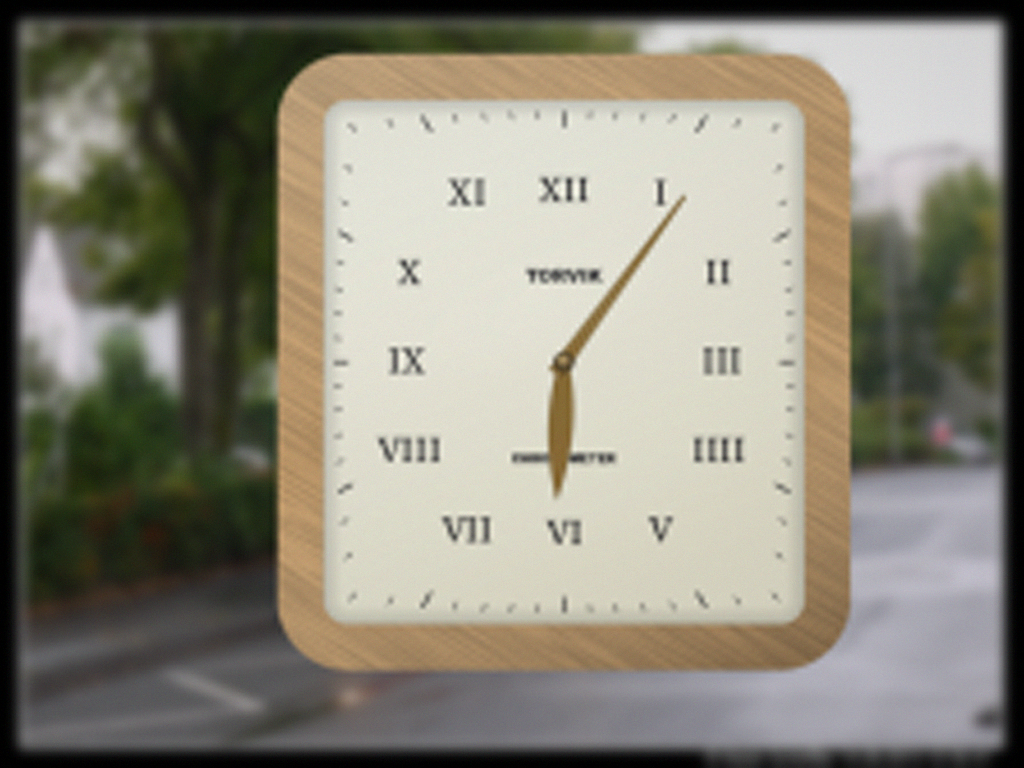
6,06
